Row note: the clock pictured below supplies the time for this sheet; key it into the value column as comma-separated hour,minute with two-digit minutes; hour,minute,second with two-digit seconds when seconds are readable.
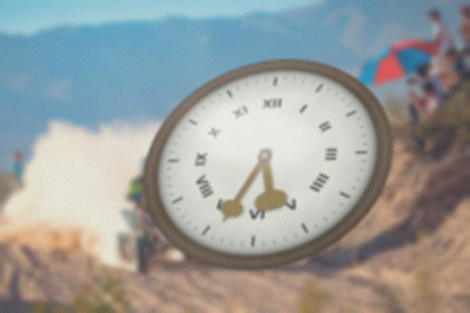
5,34
